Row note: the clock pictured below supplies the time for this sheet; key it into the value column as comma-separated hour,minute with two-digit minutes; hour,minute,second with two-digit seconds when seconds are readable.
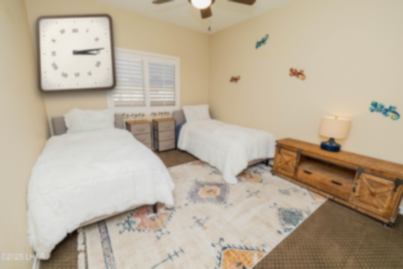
3,14
